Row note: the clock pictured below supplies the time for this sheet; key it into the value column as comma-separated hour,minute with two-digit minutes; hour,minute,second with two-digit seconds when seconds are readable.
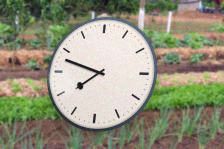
7,48
